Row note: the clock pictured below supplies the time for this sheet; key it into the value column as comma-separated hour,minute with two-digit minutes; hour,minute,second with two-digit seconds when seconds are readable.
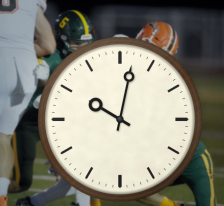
10,02
